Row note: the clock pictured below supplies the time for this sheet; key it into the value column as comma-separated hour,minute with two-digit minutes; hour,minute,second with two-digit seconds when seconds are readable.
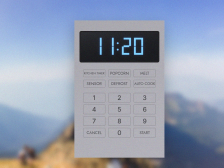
11,20
